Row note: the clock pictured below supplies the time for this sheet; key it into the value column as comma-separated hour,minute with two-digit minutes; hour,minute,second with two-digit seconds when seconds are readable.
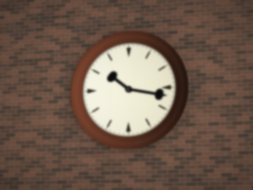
10,17
